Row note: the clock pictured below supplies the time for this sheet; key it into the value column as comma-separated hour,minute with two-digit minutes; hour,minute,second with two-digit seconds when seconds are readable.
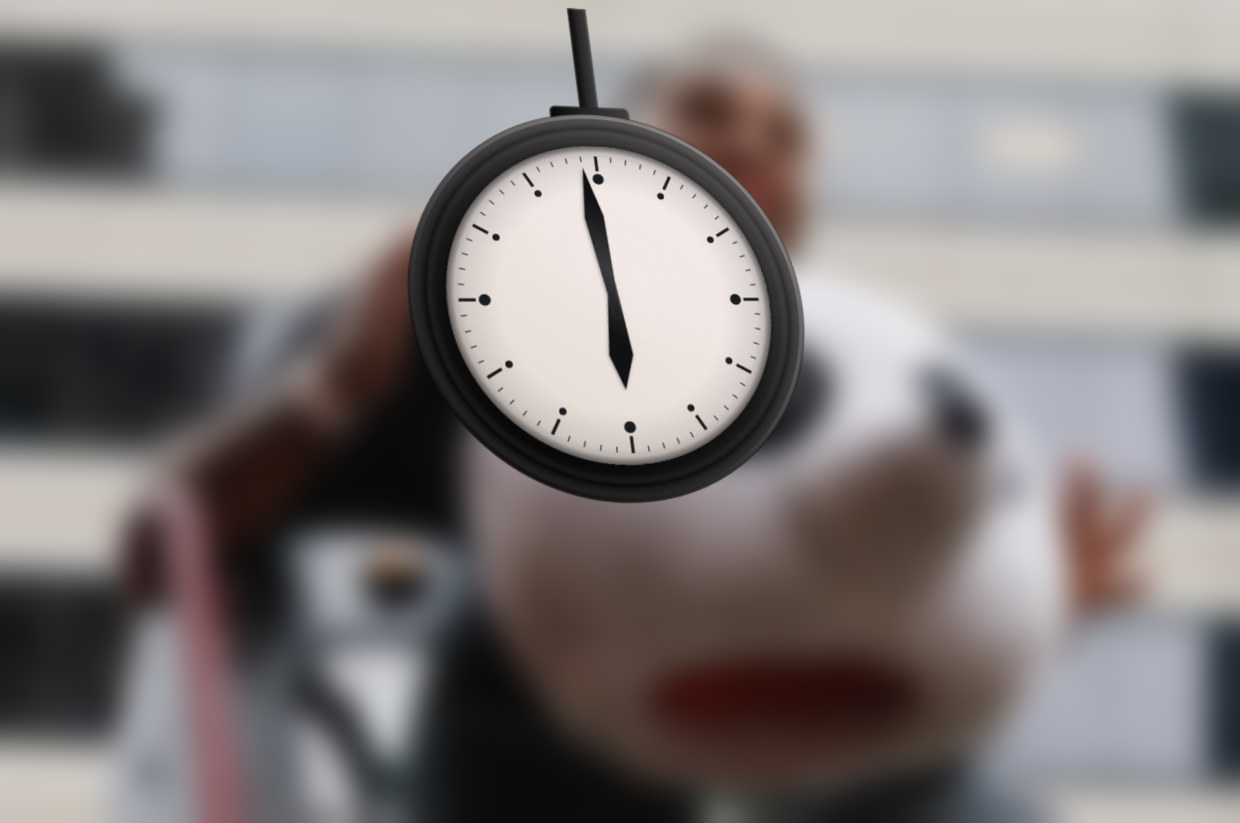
5,59
